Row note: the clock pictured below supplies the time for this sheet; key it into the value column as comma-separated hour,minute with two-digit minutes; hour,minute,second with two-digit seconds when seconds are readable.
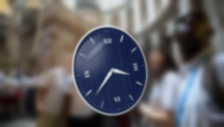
3,38
